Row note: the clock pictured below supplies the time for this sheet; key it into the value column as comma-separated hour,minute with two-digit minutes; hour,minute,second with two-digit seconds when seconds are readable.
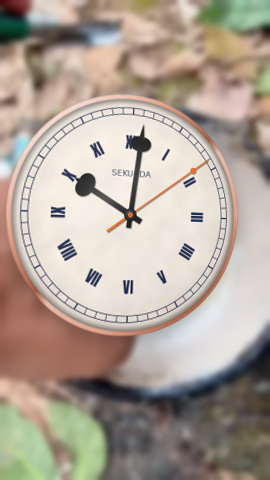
10,01,09
